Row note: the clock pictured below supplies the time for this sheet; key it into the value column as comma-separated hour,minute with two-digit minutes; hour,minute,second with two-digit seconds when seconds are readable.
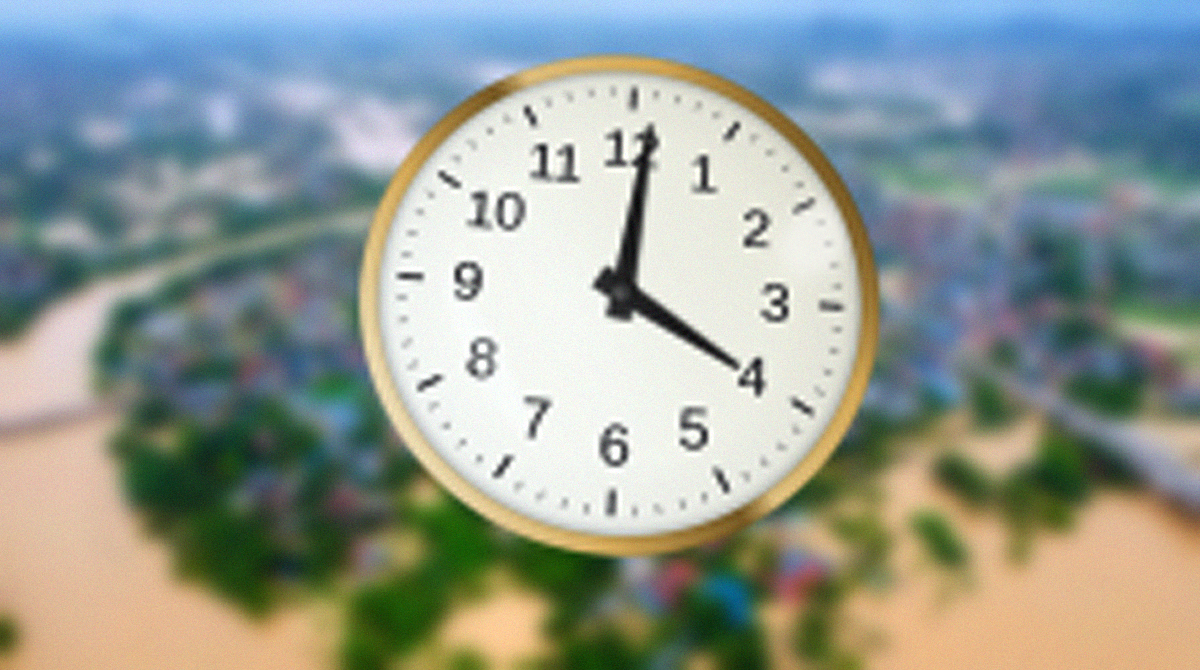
4,01
